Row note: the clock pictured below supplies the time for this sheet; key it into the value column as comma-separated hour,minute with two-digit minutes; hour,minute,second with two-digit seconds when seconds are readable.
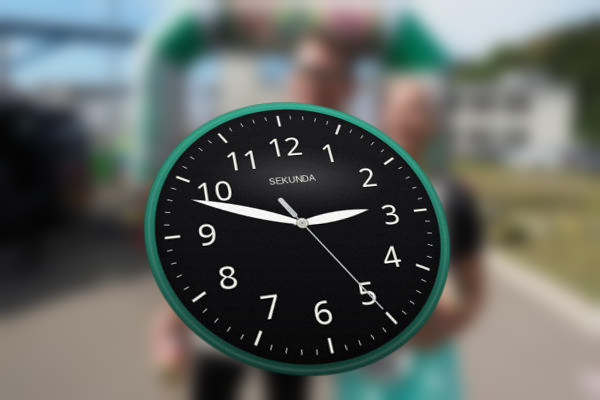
2,48,25
